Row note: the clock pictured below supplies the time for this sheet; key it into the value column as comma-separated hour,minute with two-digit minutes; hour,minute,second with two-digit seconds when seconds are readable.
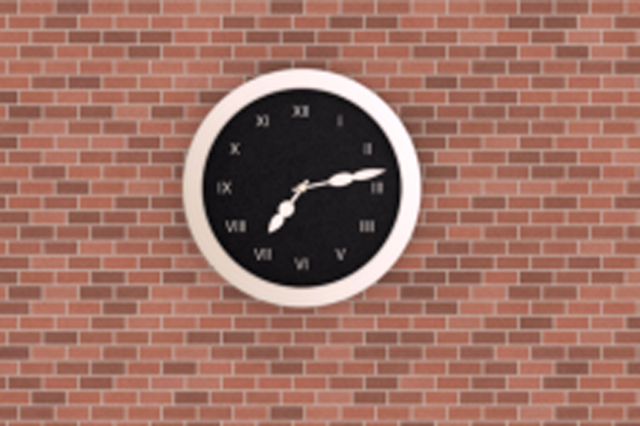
7,13
